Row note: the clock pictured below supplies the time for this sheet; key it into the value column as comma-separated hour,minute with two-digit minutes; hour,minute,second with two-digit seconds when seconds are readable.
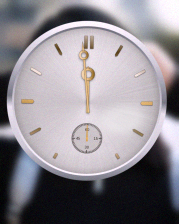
11,59
